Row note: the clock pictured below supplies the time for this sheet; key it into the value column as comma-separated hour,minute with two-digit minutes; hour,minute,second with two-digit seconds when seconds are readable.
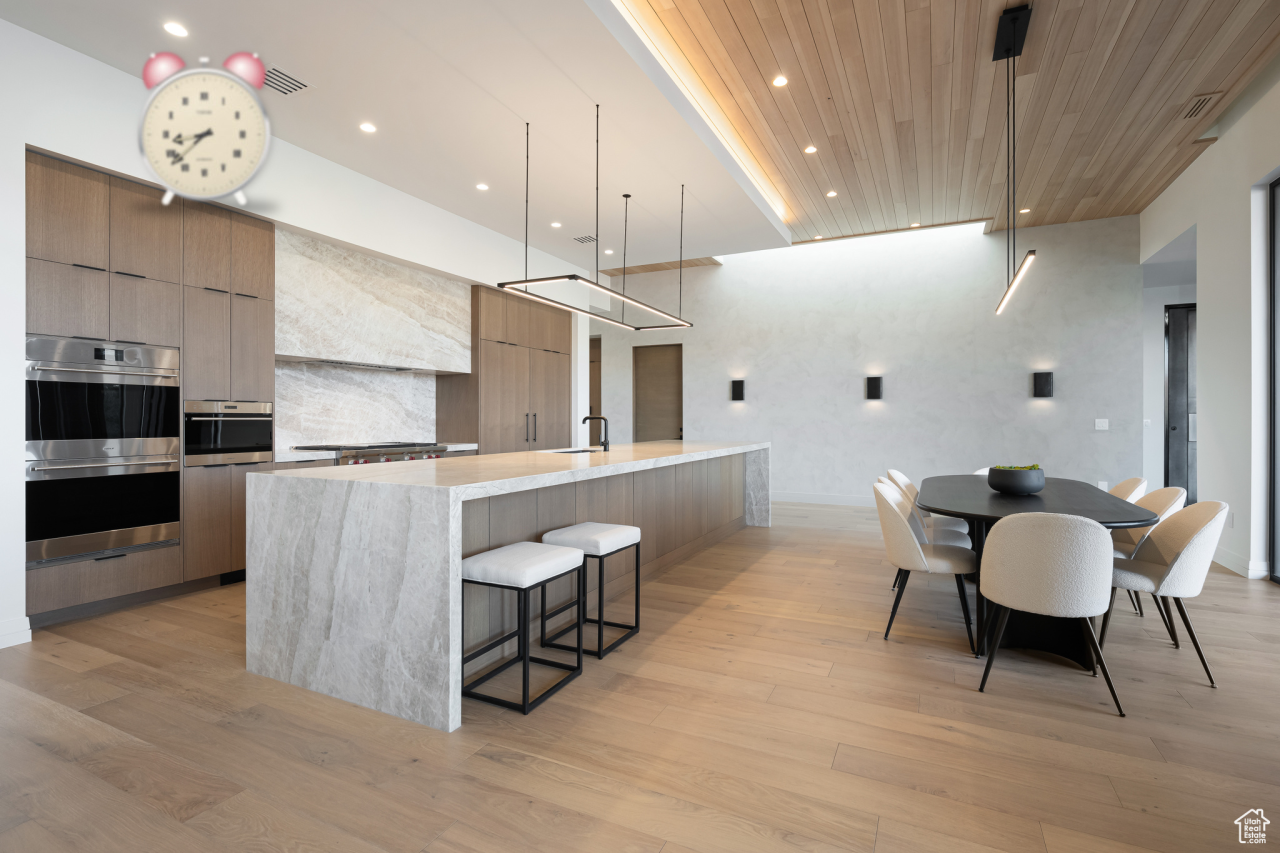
8,38
